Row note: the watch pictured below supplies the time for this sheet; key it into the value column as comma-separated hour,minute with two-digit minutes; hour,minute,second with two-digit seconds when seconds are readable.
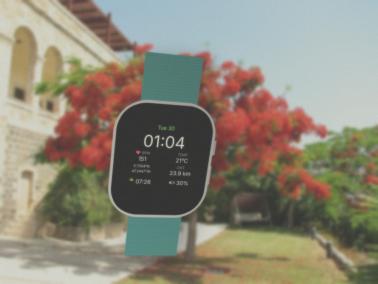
1,04
